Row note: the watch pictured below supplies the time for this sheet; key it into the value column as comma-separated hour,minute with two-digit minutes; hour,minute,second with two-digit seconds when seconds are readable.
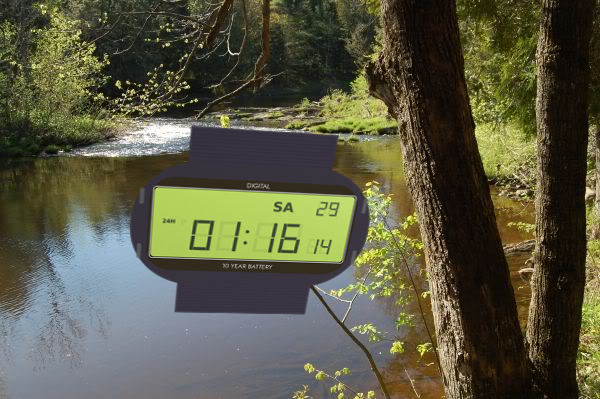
1,16,14
